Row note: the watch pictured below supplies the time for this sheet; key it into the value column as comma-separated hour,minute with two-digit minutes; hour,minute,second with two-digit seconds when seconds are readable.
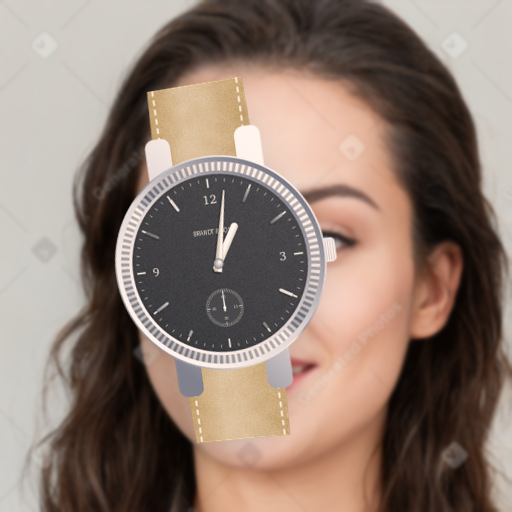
1,02
